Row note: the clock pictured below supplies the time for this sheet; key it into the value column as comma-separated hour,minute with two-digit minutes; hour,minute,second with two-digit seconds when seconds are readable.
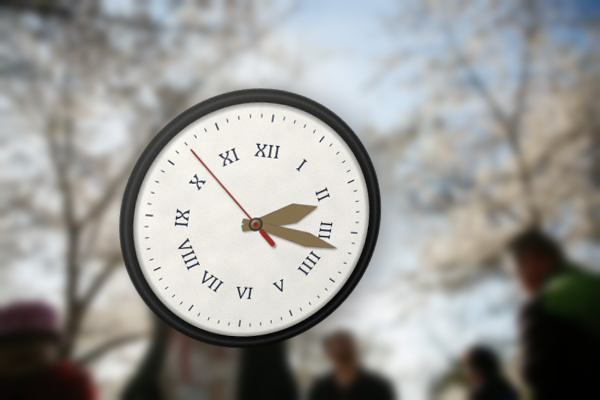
2,16,52
